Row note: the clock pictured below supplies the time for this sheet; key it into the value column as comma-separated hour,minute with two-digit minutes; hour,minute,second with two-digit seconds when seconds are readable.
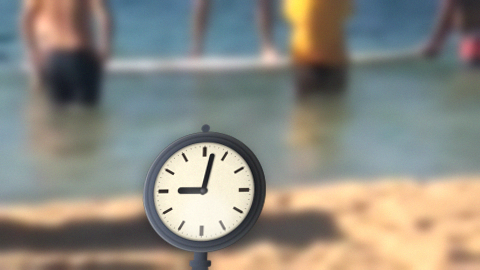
9,02
